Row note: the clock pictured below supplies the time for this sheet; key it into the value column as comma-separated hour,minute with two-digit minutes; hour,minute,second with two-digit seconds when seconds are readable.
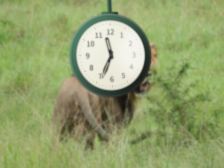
11,34
